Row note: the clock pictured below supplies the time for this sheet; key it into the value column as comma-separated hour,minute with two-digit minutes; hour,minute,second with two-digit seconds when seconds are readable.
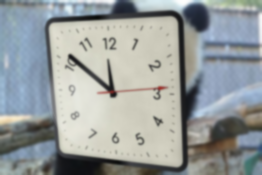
11,51,14
